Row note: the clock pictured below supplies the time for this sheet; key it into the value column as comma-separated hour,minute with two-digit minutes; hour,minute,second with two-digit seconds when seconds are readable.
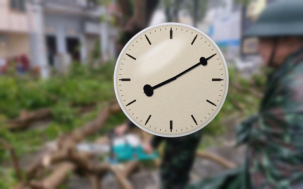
8,10
